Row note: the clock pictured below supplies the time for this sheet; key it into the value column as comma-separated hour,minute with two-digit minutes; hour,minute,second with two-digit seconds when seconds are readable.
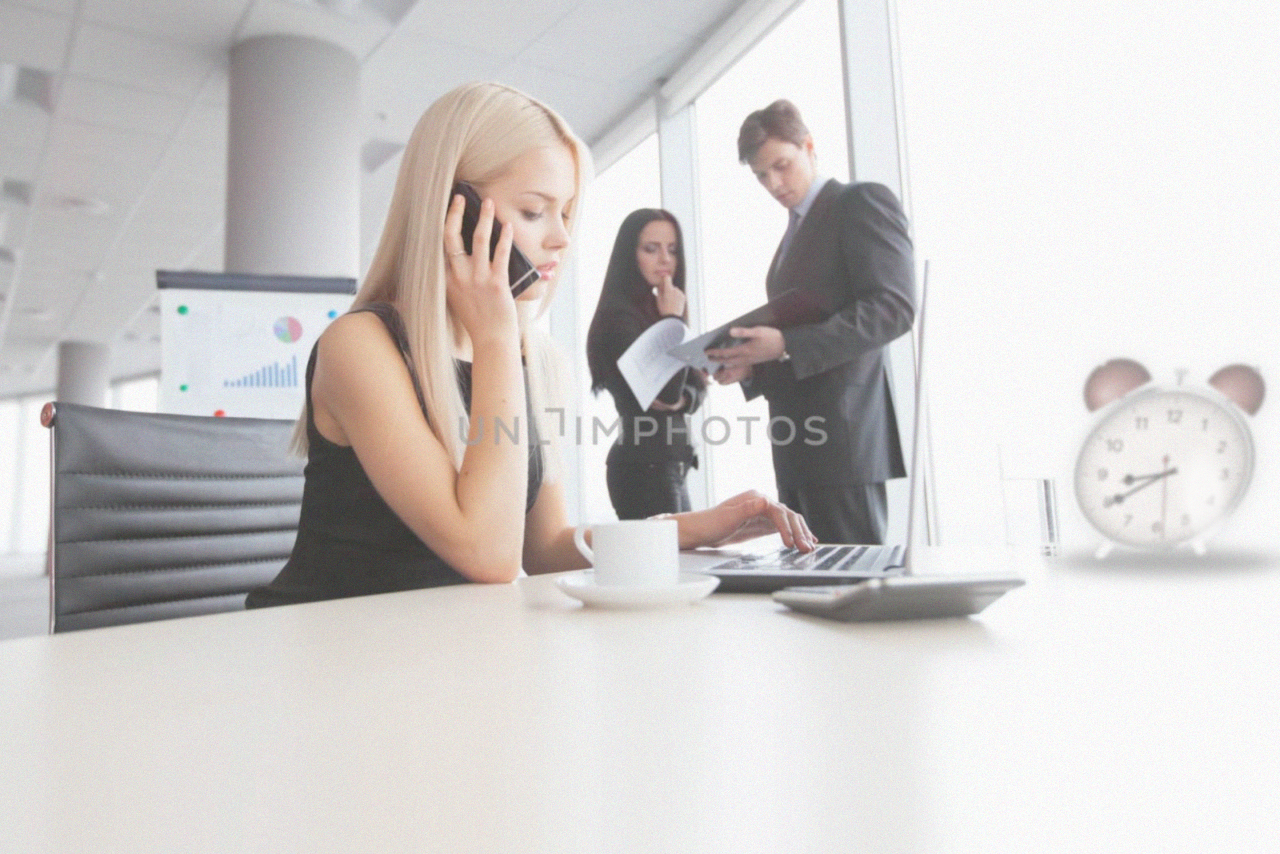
8,39,29
